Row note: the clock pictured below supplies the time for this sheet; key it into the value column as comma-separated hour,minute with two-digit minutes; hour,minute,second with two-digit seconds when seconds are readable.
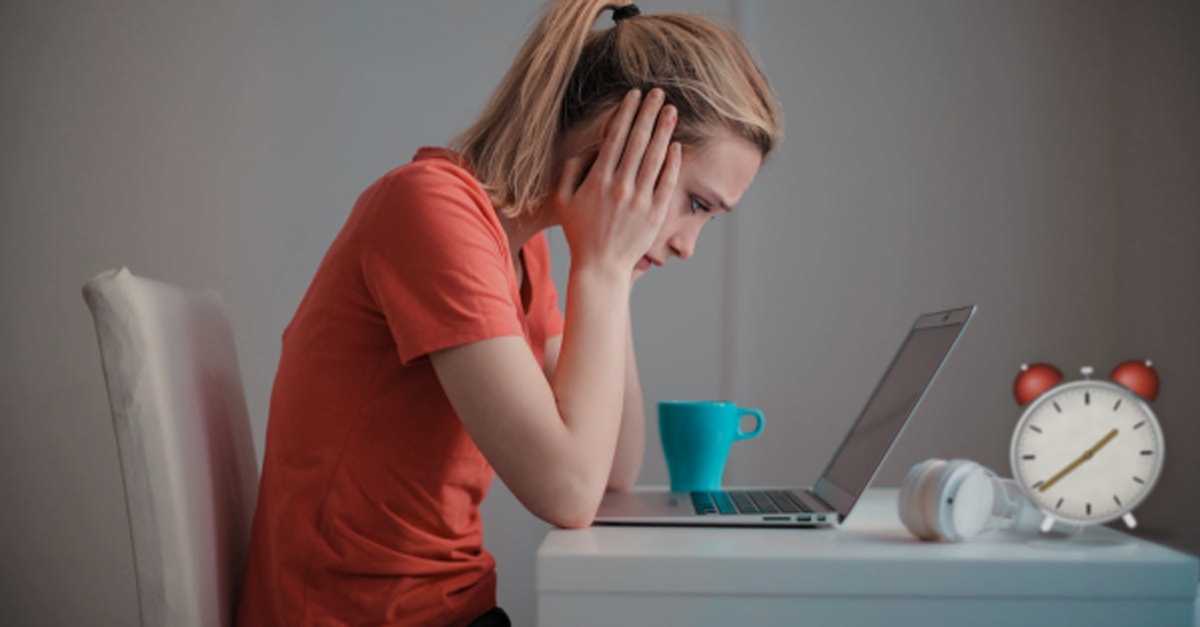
1,39
